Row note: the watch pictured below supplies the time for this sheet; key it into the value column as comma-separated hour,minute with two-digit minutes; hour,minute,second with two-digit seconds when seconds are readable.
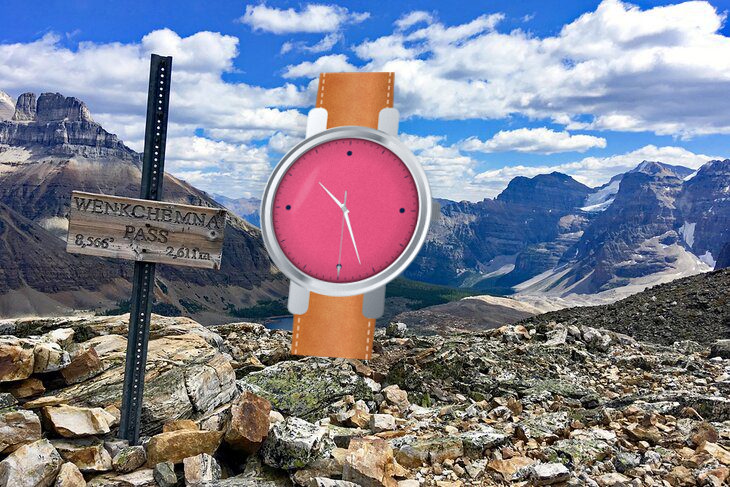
10,26,30
